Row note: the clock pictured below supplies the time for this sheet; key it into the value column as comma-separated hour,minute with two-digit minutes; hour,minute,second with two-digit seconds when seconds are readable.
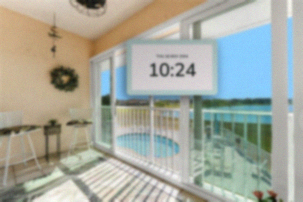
10,24
